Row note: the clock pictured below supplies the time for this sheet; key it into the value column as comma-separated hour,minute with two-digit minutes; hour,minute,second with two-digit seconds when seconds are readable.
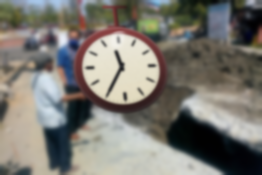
11,35
